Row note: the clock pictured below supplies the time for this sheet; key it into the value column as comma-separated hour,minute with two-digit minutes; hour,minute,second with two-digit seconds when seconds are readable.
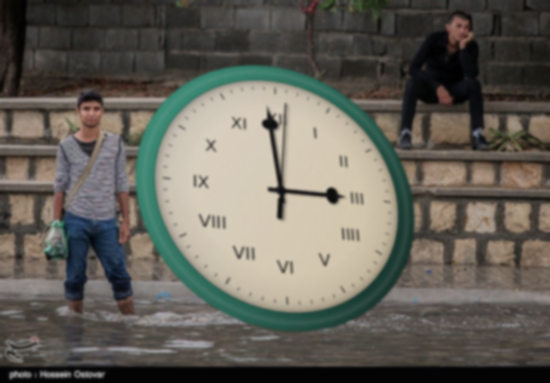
2,59,01
